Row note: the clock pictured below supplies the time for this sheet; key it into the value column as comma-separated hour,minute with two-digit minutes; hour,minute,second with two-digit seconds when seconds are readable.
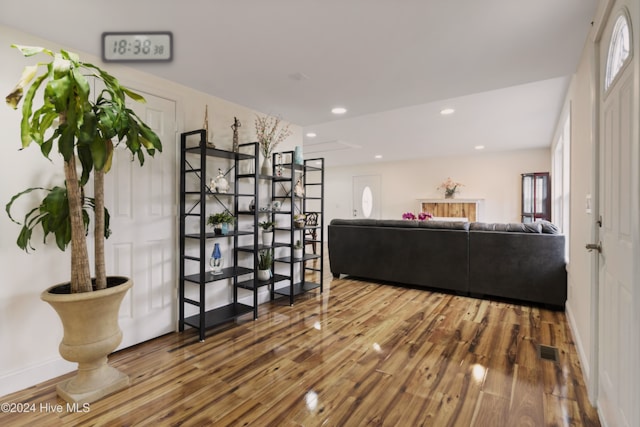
18,38
